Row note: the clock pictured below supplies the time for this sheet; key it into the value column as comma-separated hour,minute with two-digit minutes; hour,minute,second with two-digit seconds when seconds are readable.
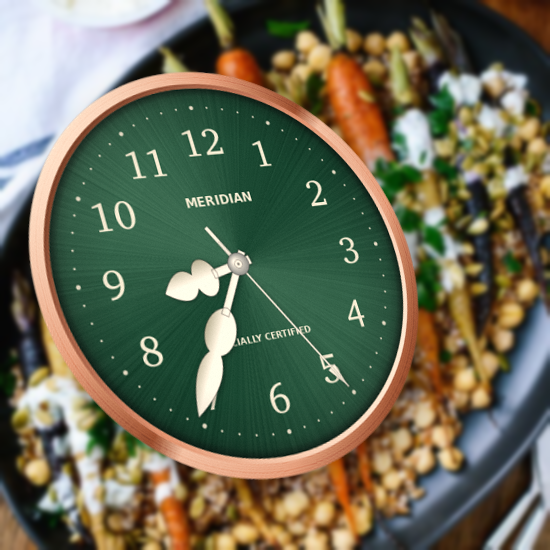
8,35,25
